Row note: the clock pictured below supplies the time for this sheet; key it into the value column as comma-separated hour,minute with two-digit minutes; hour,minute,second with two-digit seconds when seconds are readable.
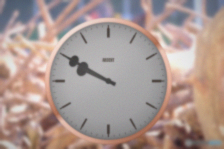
9,50
